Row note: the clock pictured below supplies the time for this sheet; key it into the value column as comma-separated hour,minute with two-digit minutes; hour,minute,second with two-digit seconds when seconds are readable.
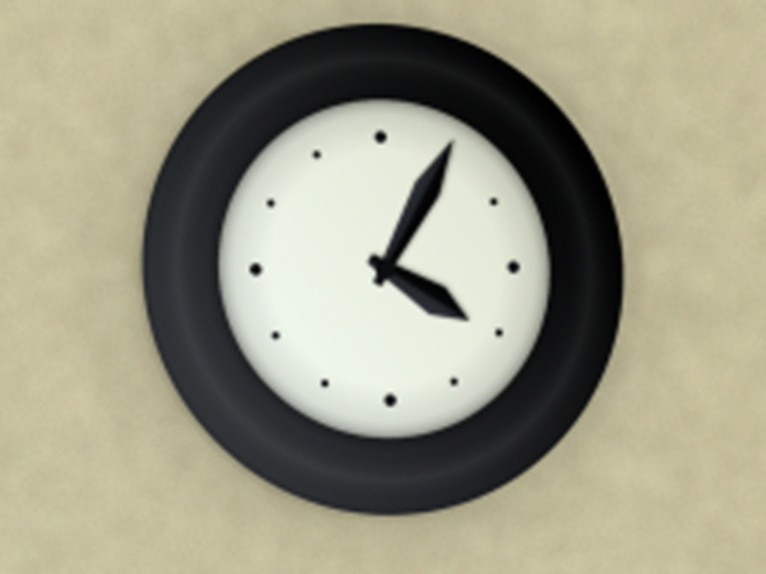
4,05
